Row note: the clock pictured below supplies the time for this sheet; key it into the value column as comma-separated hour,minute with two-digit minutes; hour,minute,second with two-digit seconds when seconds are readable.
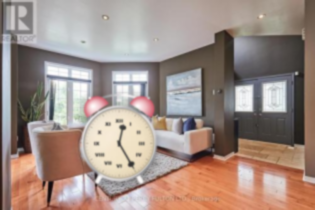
12,25
